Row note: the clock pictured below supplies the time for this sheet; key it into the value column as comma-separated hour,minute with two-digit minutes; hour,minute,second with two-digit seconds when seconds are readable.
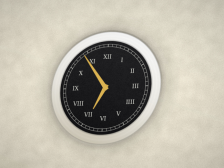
6,54
